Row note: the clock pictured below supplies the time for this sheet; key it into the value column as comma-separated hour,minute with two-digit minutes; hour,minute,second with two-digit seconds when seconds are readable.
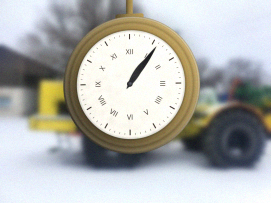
1,06
